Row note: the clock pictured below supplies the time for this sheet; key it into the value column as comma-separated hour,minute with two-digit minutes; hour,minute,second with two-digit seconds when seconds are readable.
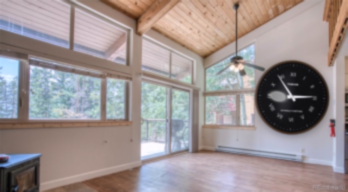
2,54
